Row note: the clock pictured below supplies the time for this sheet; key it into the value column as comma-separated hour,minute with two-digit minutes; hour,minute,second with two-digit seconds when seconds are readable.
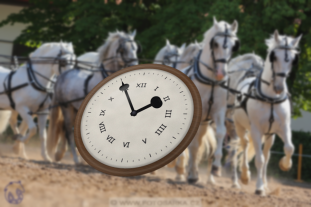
1,55
